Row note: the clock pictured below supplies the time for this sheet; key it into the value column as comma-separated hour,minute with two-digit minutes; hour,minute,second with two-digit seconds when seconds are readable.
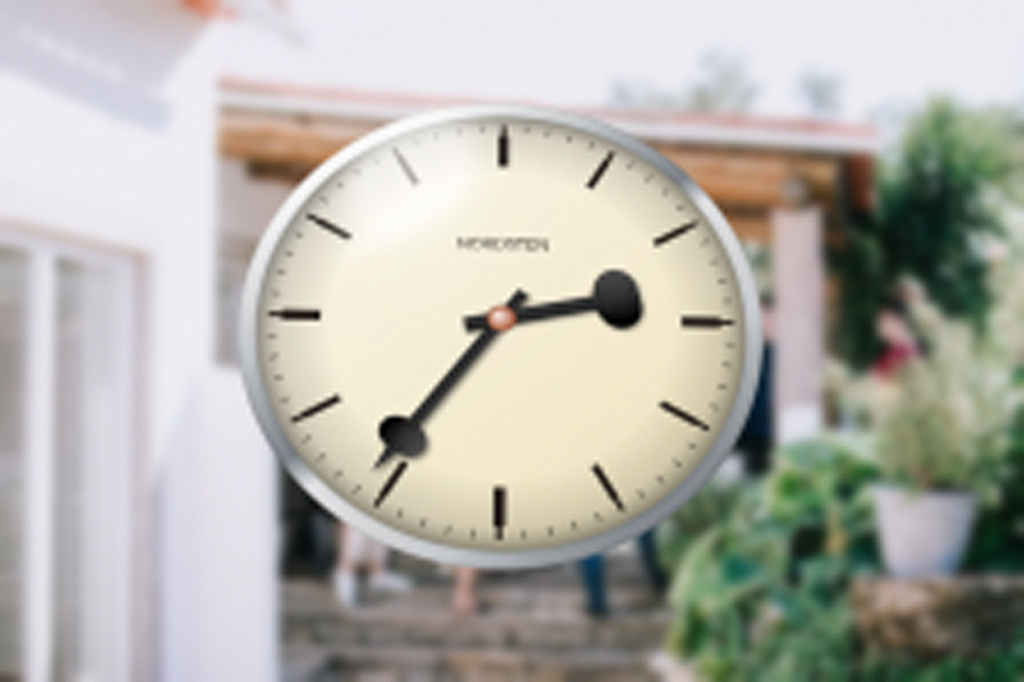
2,36
